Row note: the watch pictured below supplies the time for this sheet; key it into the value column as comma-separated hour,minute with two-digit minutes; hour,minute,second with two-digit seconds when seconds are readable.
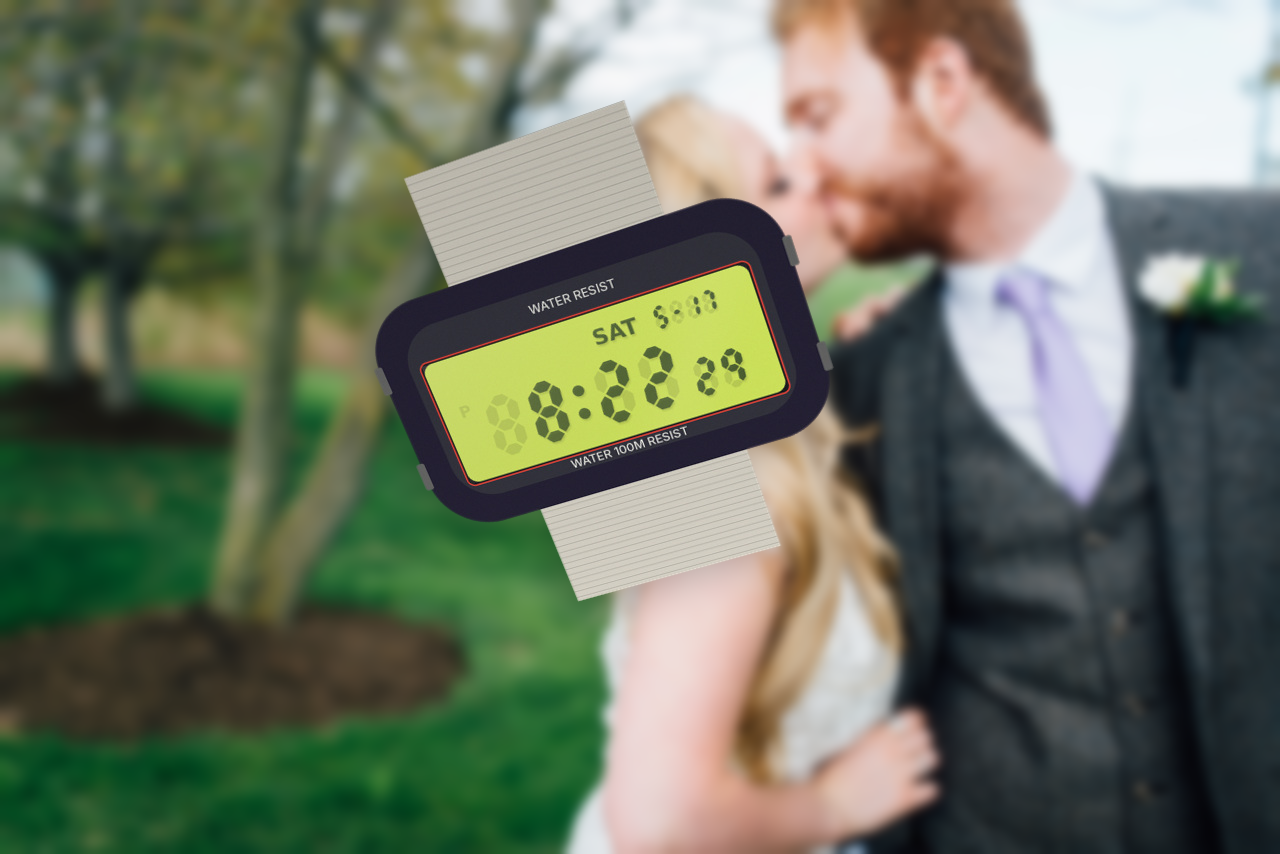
8,22,29
